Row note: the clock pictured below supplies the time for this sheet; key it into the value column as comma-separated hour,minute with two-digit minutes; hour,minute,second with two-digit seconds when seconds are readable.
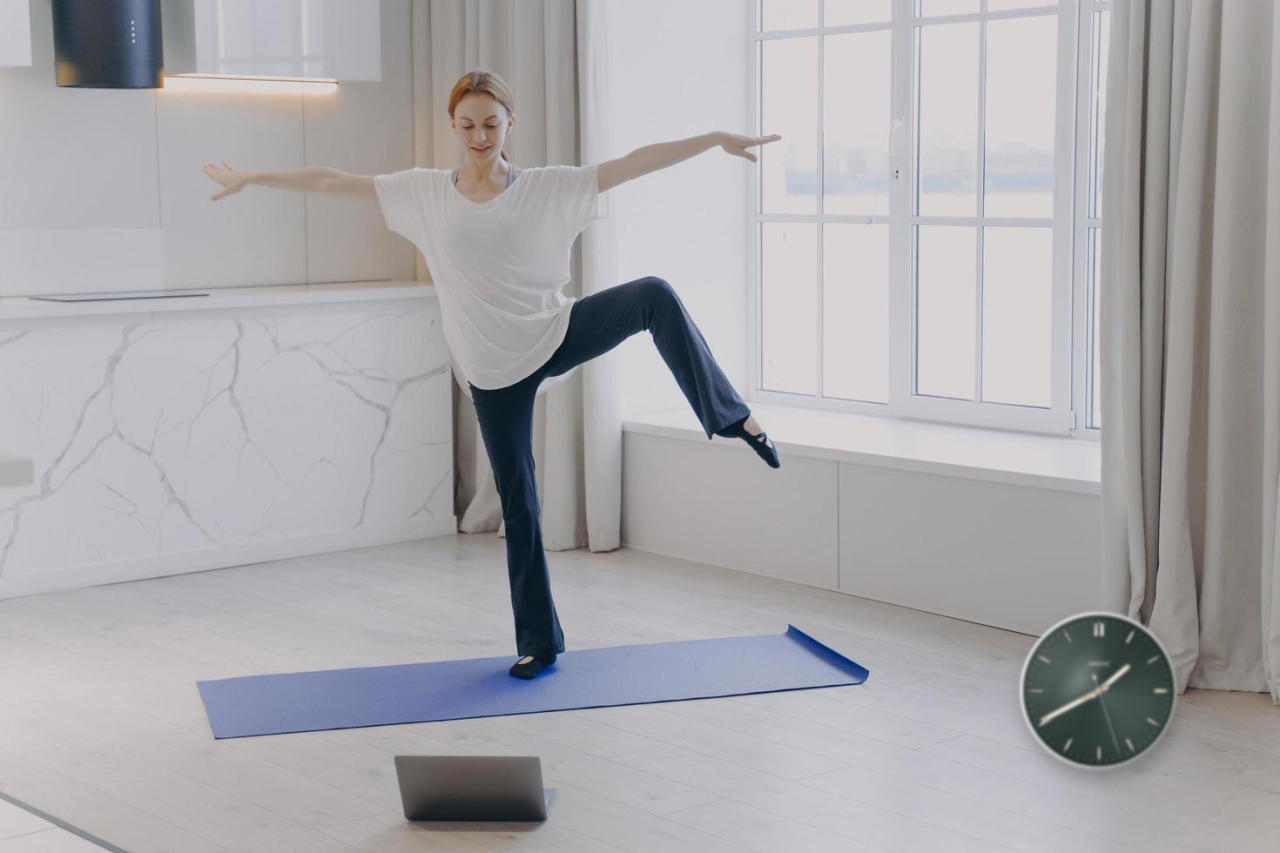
1,40,27
